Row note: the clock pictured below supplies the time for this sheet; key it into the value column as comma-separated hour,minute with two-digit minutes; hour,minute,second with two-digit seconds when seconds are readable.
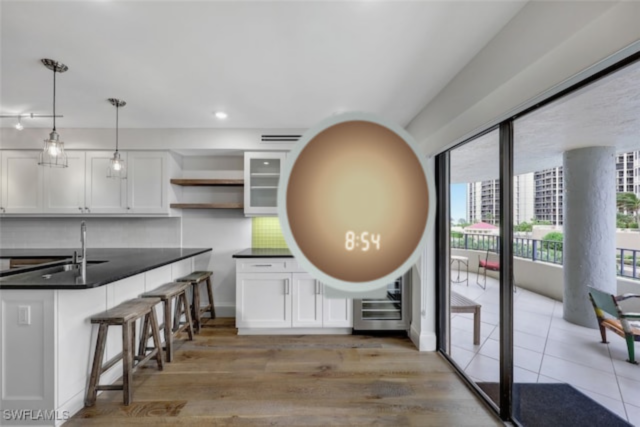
8,54
